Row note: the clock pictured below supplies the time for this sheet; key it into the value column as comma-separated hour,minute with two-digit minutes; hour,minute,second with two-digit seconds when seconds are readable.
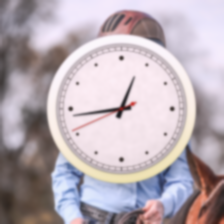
12,43,41
